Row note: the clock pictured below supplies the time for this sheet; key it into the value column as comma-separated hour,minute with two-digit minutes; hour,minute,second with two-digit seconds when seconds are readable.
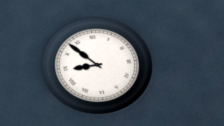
8,53
